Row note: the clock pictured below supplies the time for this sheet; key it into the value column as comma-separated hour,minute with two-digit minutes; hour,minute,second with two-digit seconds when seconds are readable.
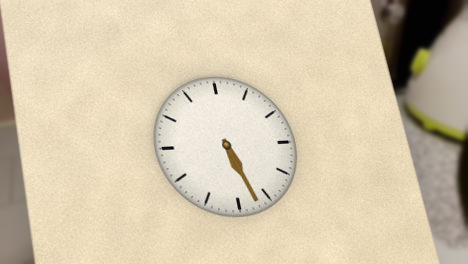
5,27
